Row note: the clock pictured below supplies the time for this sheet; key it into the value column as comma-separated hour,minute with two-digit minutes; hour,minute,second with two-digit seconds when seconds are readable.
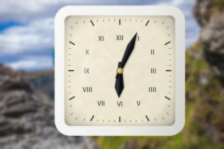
6,04
